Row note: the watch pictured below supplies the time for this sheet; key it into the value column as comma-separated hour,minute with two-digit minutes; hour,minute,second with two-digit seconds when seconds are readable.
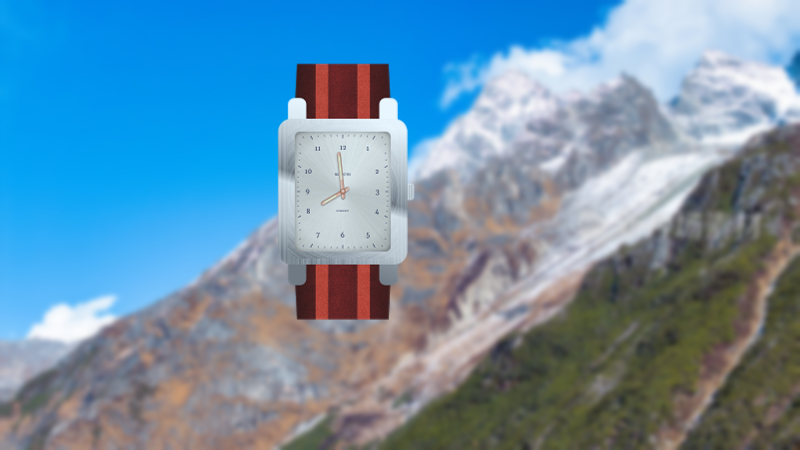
7,59
